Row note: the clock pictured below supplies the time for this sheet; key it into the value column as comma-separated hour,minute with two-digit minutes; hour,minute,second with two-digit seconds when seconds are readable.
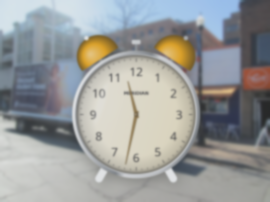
11,32
